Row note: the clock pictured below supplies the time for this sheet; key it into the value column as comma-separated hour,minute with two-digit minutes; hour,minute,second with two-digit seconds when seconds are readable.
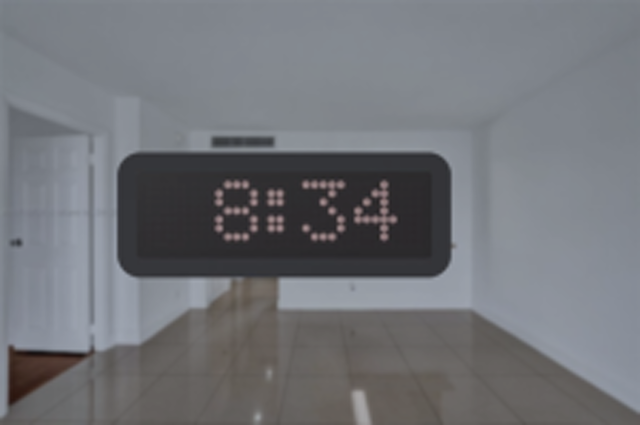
8,34
